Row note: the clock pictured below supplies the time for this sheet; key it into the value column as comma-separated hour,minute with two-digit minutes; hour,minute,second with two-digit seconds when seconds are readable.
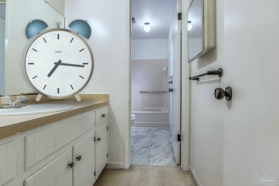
7,16
